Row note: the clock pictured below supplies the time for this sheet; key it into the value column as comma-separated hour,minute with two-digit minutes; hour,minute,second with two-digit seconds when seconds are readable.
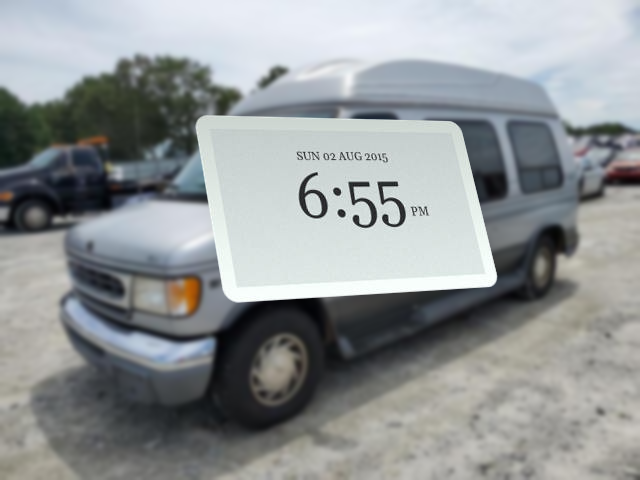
6,55
